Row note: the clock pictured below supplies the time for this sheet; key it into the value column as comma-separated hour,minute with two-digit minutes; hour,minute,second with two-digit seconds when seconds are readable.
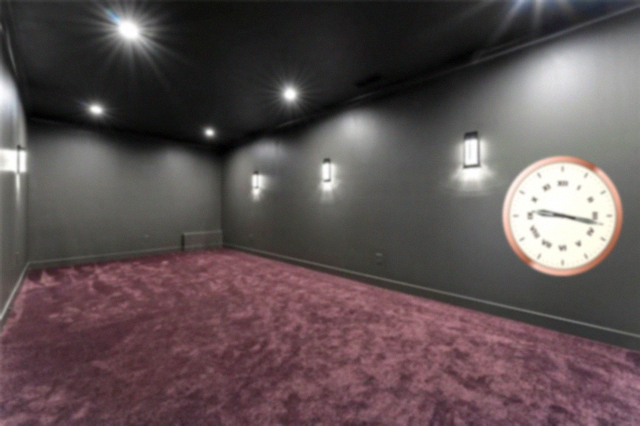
9,17
